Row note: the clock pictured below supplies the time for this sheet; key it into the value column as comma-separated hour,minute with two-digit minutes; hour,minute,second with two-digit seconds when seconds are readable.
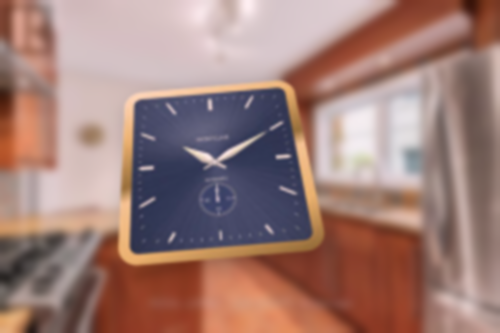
10,10
